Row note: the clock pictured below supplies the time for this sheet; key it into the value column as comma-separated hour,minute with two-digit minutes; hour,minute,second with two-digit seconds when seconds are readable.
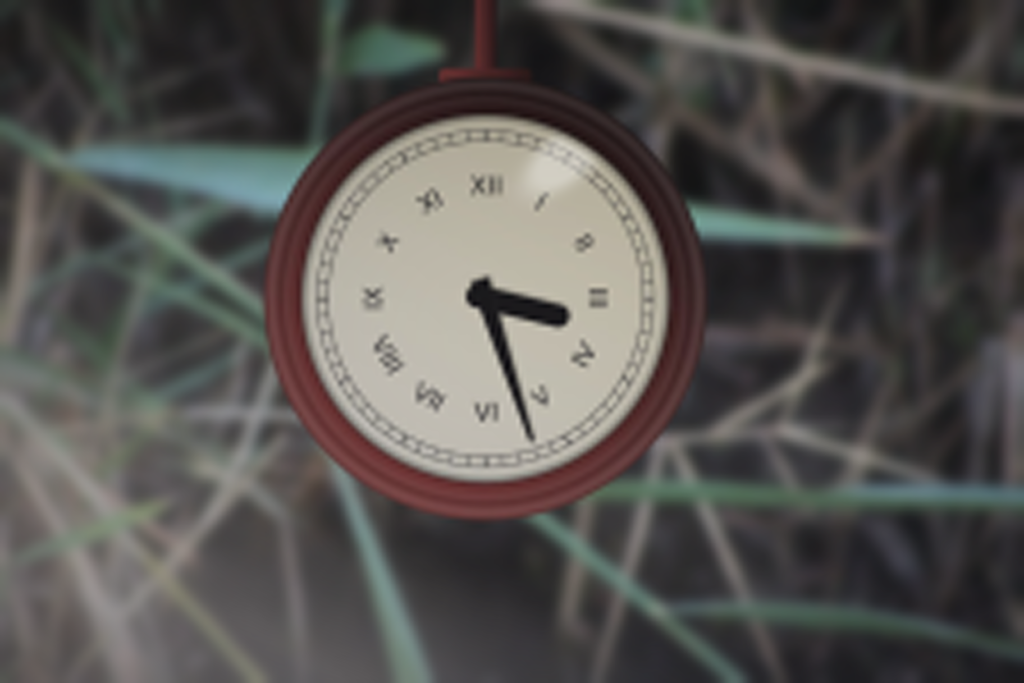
3,27
